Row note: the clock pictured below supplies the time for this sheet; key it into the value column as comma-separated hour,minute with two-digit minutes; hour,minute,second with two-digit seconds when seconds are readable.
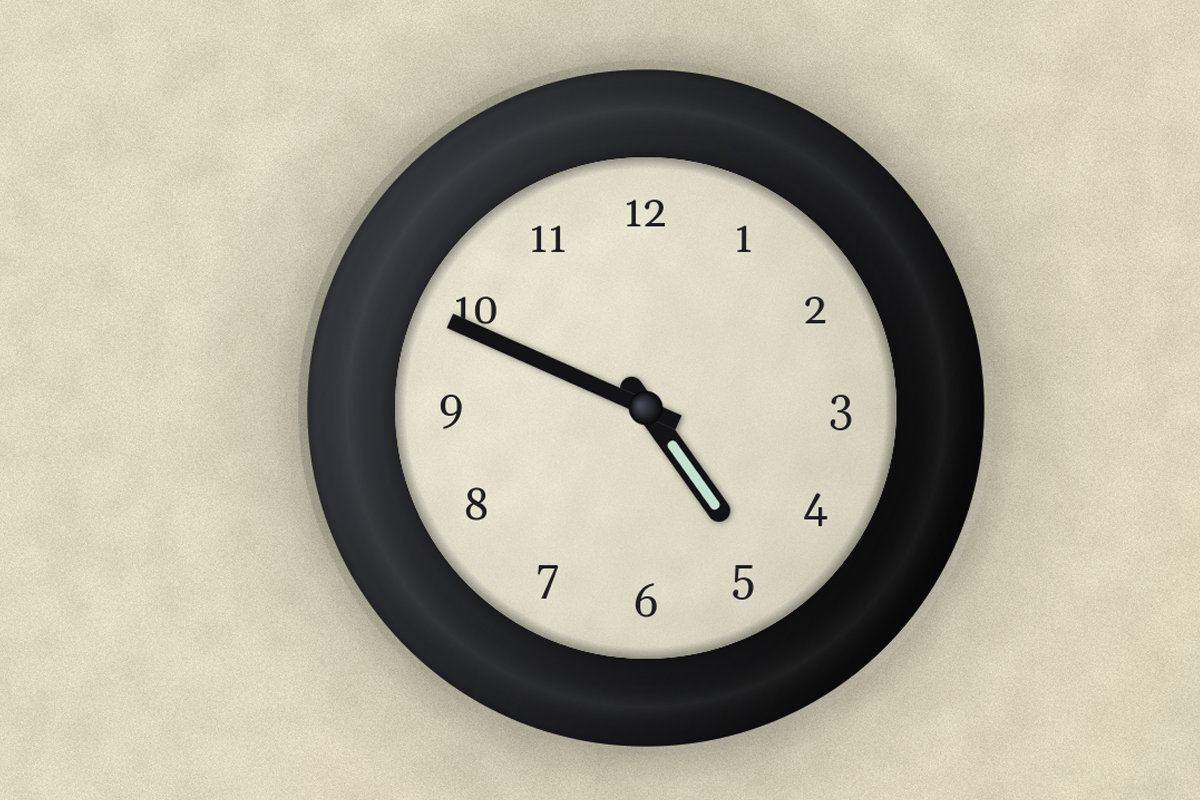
4,49
